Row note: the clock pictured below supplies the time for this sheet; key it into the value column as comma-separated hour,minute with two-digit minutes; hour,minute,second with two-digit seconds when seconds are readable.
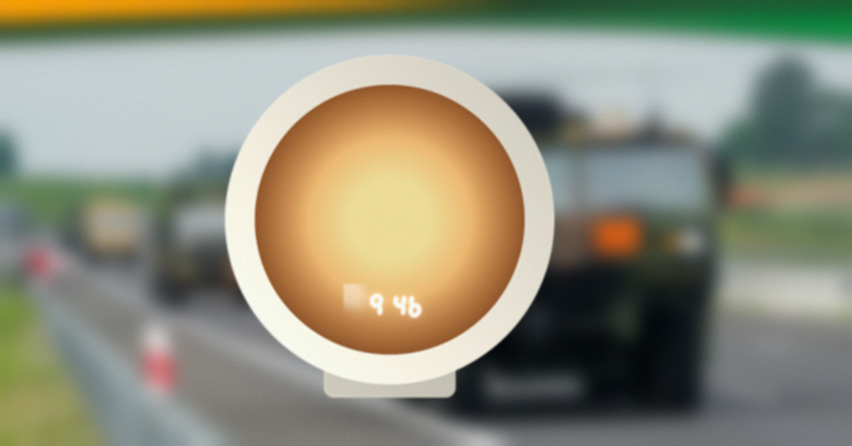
9,46
